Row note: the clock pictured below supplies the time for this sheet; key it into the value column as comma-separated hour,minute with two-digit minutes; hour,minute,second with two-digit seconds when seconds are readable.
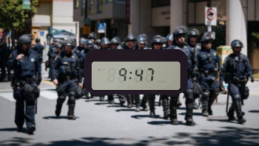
9,47
